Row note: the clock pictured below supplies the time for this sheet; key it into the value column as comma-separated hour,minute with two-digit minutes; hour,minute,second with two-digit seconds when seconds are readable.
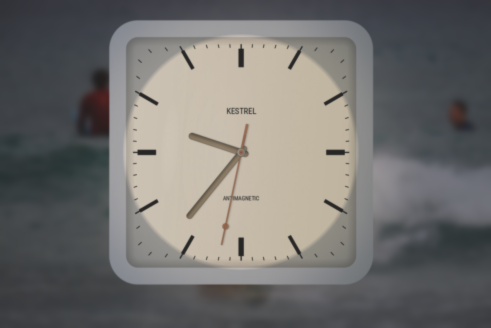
9,36,32
